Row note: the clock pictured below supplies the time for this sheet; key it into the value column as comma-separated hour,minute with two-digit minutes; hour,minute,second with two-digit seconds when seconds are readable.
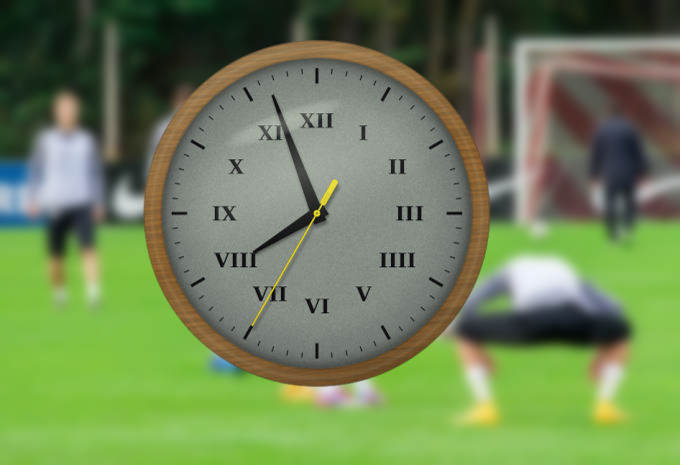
7,56,35
